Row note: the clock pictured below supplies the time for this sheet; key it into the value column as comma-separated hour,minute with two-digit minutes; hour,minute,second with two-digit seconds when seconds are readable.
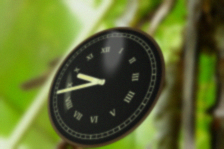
9,44
